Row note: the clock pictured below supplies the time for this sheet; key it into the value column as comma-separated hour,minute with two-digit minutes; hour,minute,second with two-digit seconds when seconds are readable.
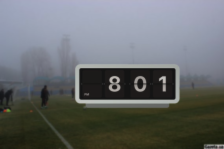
8,01
